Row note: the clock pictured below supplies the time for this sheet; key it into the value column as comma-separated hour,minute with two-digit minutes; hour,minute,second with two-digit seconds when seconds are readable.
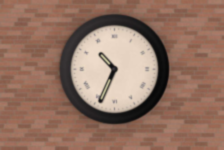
10,34
